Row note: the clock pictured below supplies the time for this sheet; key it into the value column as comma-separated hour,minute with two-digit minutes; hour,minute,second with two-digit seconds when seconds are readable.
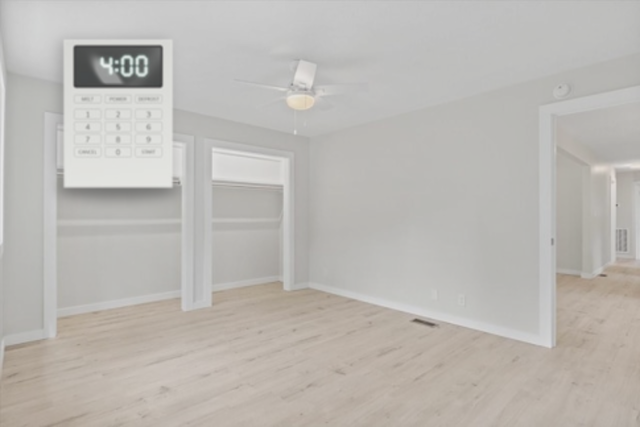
4,00
